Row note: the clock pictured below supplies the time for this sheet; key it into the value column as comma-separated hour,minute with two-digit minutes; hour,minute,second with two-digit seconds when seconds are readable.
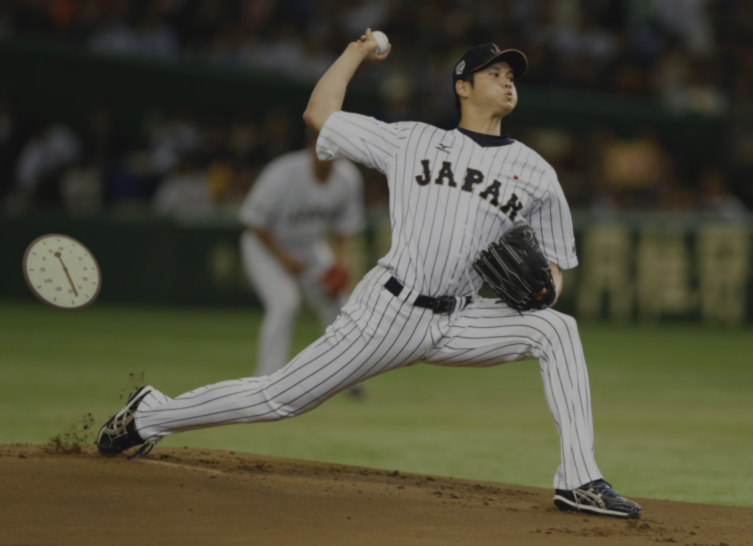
11,28
